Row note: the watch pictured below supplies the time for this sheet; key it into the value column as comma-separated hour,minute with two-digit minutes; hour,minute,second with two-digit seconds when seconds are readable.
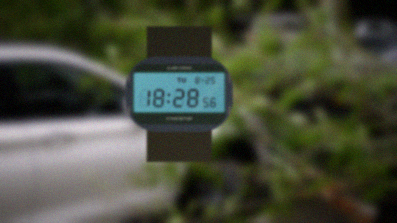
18,28
